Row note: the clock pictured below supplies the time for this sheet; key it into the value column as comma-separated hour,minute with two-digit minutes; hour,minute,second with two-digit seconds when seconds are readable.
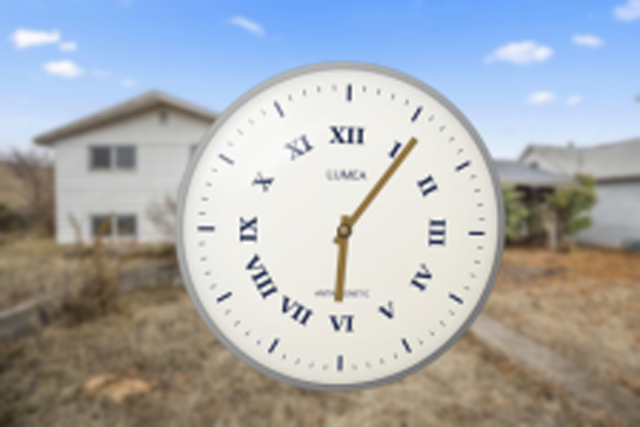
6,06
